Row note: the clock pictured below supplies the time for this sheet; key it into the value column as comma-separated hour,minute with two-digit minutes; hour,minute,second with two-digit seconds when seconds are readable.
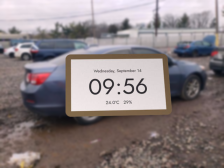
9,56
